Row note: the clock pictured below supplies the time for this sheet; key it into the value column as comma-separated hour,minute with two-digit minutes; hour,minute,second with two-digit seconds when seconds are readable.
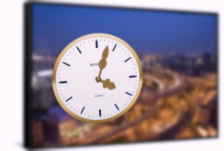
4,03
